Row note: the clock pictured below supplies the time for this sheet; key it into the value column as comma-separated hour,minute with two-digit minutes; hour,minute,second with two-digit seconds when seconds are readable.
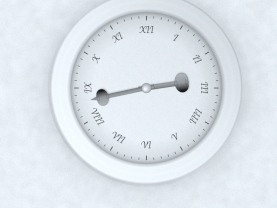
2,43
